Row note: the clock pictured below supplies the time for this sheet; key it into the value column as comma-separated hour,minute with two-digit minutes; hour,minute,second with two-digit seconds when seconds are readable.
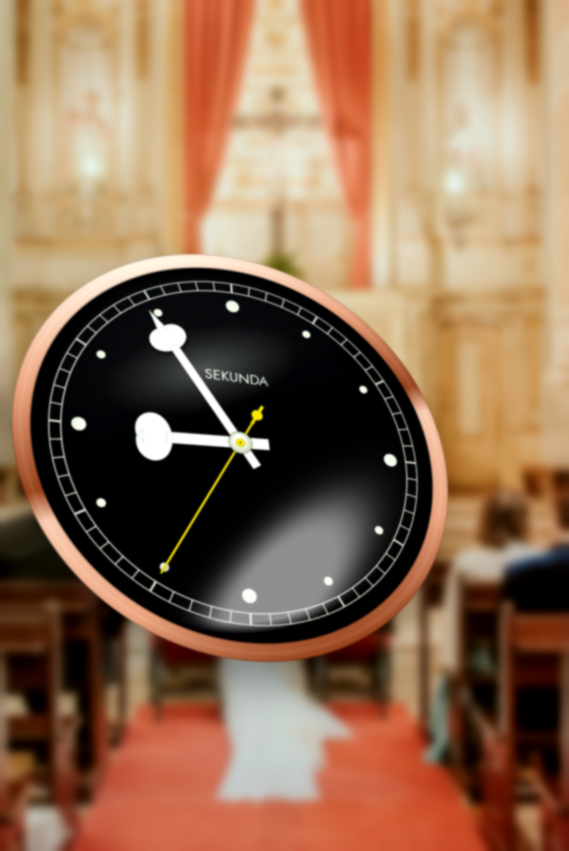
8,54,35
